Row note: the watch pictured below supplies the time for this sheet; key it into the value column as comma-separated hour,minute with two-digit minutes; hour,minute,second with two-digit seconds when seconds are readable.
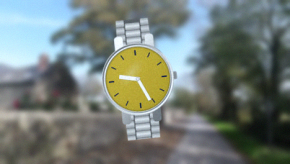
9,26
